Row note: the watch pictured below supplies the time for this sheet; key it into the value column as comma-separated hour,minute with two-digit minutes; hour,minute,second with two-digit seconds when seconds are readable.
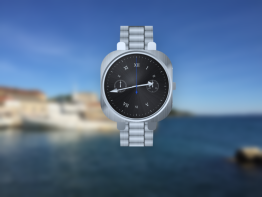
2,43
